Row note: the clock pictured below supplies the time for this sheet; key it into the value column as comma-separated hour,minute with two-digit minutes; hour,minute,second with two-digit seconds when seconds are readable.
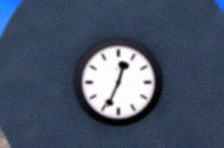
12,34
